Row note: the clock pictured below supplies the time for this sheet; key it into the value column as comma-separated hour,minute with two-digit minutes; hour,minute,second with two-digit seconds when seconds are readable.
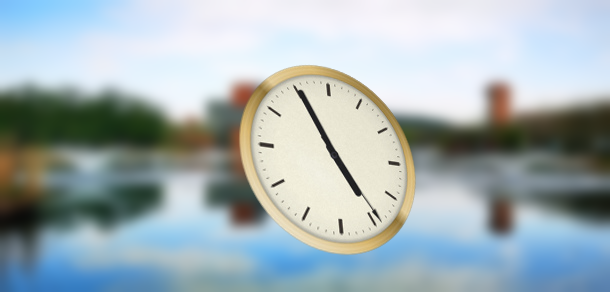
4,55,24
